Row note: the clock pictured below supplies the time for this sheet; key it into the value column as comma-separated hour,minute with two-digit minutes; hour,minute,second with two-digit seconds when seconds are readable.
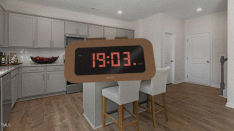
19,03
